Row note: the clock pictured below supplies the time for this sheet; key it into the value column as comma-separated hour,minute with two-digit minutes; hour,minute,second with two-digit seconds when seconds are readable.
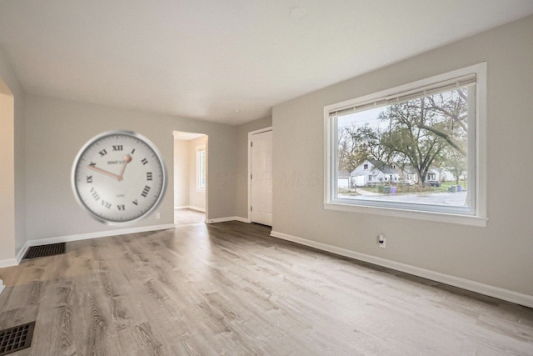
12,49
